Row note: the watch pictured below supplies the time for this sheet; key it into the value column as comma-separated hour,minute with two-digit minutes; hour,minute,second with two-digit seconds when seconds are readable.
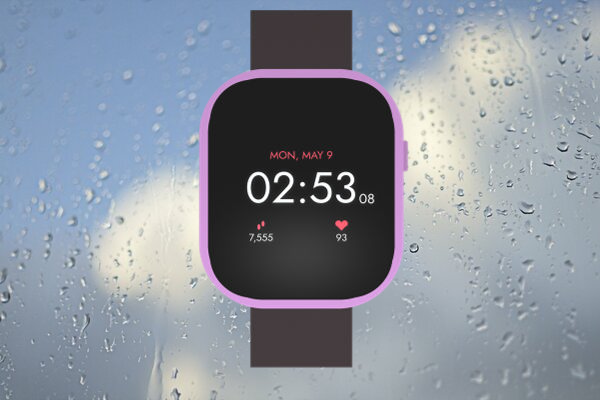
2,53,08
